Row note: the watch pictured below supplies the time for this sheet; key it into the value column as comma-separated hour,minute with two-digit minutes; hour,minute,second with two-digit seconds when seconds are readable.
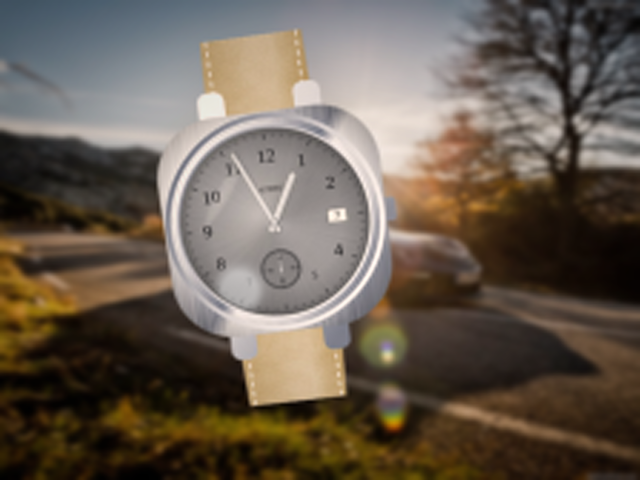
12,56
